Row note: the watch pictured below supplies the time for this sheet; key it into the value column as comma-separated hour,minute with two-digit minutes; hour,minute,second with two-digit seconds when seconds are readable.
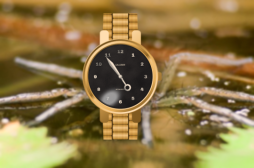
4,54
